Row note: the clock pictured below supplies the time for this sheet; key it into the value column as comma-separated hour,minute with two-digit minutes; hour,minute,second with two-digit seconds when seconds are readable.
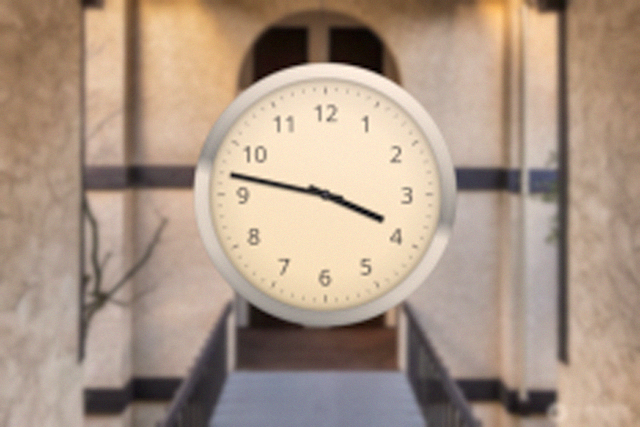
3,47
